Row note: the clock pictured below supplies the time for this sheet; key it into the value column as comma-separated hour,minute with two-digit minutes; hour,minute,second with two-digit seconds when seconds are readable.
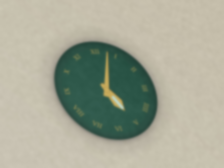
5,03
